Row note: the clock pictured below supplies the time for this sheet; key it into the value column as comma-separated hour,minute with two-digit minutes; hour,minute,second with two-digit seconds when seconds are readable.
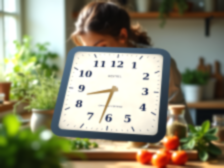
8,32
